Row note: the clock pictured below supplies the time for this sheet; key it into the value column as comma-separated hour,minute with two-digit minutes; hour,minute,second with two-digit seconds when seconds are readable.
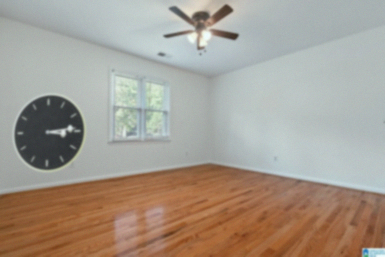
3,14
